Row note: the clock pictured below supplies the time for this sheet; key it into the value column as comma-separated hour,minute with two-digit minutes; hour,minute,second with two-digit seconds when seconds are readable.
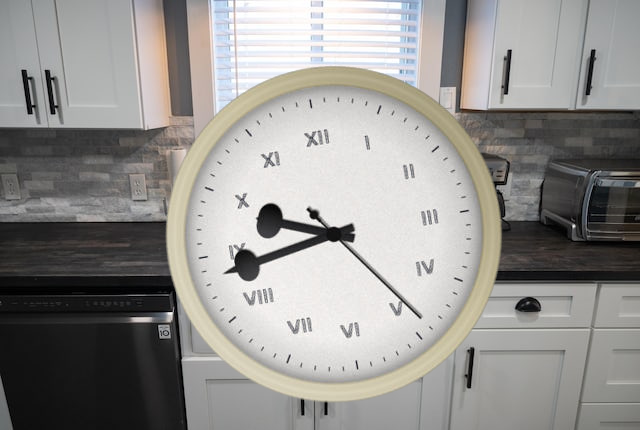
9,43,24
